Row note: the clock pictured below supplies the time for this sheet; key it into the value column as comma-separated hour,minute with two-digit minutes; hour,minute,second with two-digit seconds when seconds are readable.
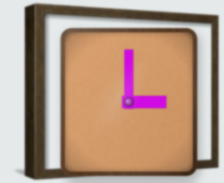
3,00
